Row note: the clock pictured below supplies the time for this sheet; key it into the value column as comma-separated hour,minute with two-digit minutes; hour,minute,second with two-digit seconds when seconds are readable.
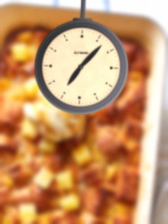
7,07
